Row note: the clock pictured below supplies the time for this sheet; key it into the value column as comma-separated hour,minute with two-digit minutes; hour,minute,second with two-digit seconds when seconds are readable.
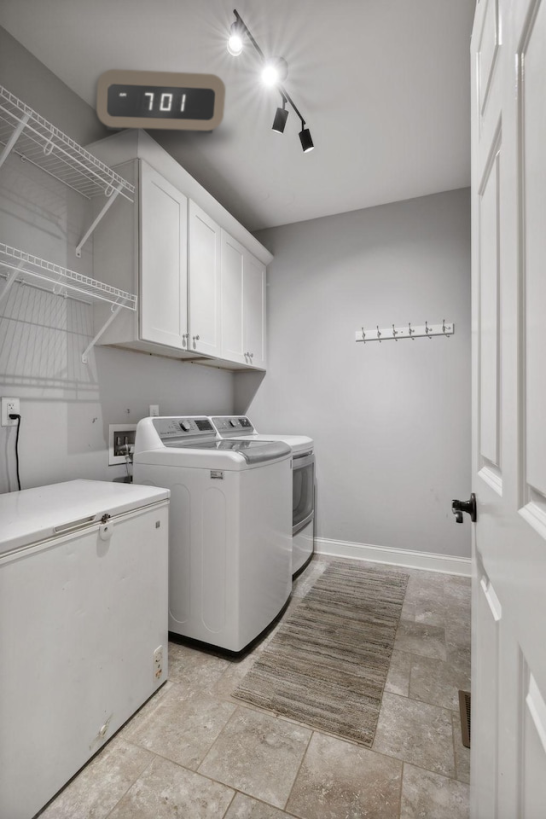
7,01
